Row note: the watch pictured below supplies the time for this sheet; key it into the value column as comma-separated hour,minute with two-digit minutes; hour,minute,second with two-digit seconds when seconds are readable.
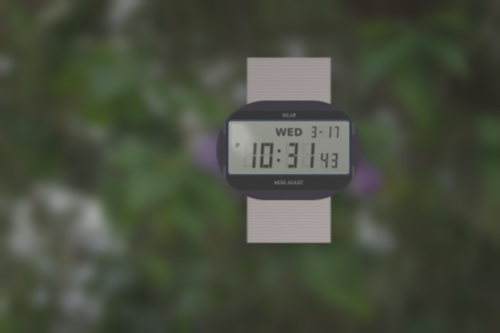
10,31,43
